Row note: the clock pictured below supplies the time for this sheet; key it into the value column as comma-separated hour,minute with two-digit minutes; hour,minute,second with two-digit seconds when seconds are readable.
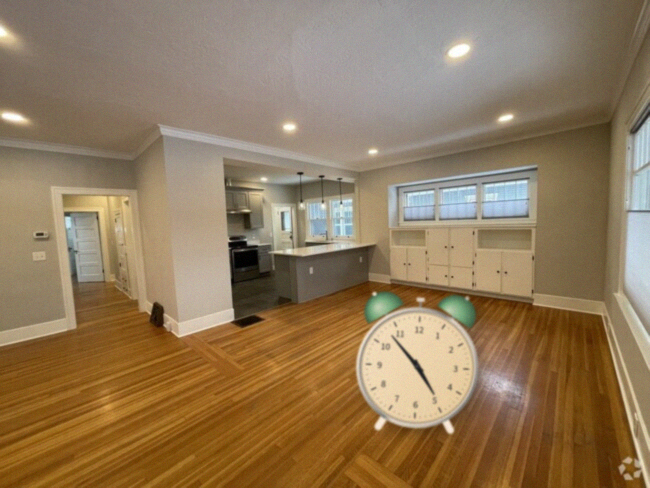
4,53
